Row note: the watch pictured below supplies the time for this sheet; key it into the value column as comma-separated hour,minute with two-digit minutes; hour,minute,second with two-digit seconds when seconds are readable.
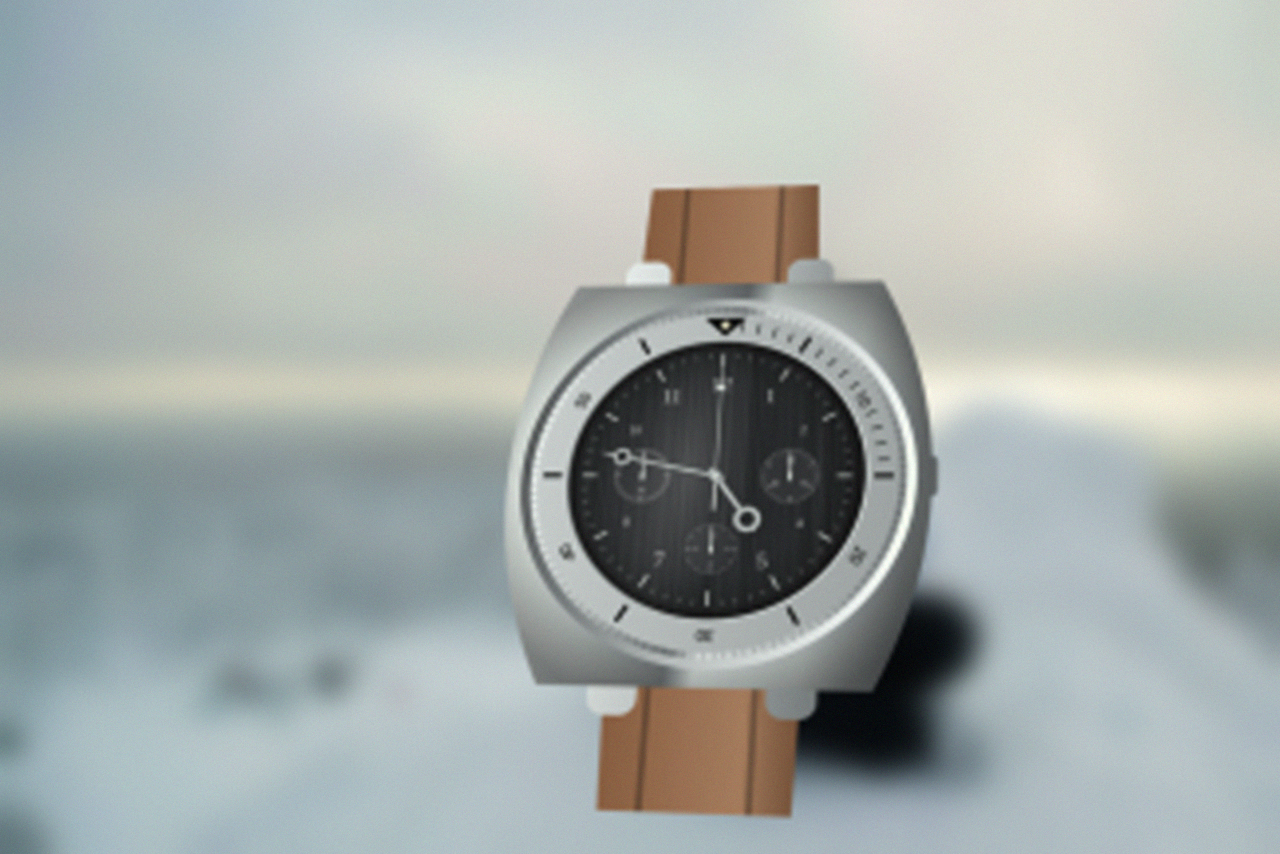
4,47
